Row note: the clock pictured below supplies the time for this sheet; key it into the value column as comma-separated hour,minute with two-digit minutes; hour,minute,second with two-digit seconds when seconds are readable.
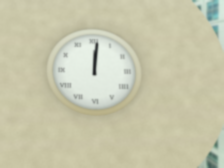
12,01
